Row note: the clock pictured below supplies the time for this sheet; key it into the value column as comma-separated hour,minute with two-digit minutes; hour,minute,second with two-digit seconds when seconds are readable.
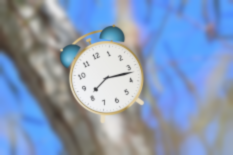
8,17
